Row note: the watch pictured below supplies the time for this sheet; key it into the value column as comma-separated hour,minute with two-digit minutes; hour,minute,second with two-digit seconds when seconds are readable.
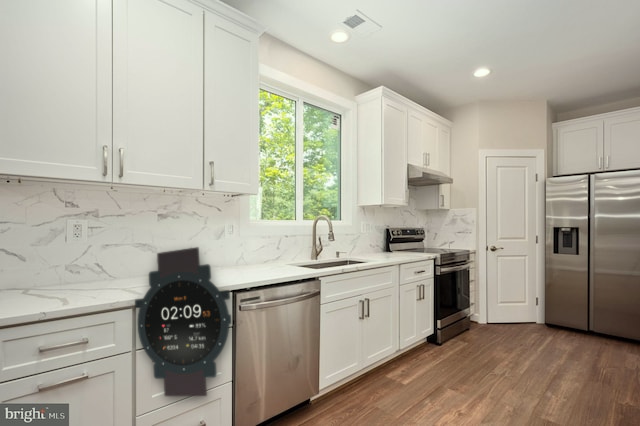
2,09
